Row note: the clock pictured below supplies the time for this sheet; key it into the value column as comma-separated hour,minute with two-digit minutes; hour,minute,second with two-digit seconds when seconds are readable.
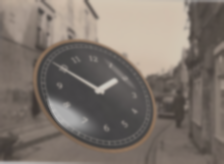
1,50
